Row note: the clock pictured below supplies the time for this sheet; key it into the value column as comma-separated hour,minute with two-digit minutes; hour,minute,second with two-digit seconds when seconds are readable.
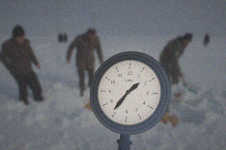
1,36
